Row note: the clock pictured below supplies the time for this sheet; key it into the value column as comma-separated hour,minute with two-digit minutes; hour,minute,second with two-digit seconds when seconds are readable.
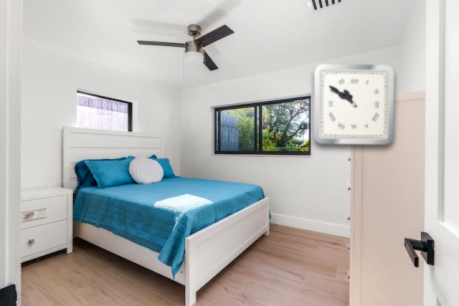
10,51
